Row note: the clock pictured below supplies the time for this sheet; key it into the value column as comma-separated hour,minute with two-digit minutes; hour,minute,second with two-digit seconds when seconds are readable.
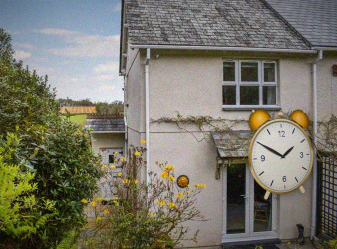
1,50
